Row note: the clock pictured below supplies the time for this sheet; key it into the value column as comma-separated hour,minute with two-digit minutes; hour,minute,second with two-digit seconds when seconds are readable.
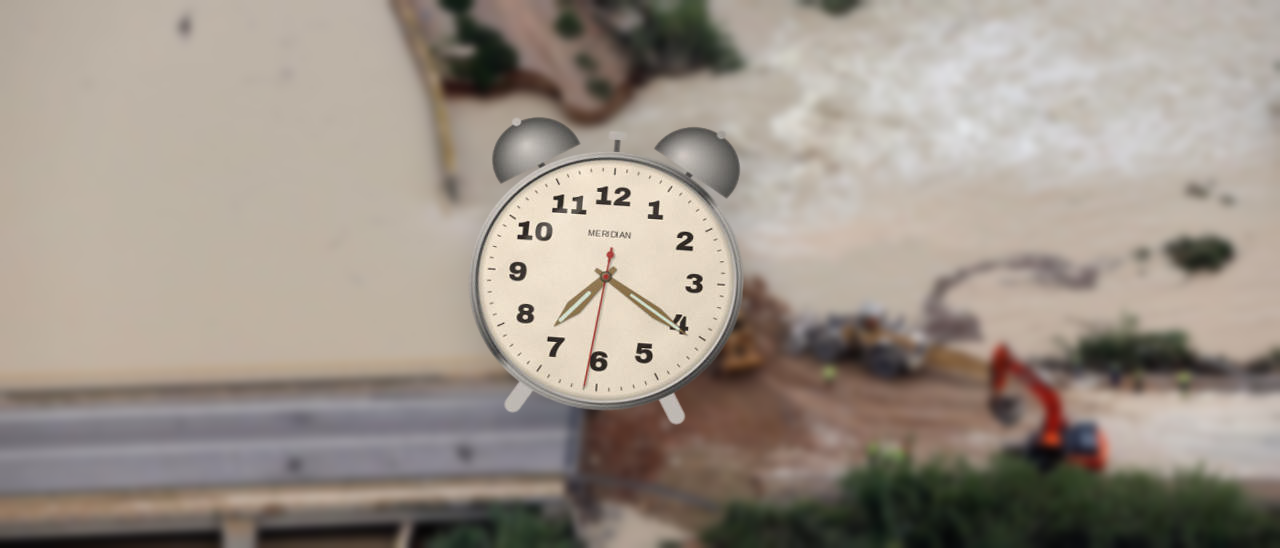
7,20,31
